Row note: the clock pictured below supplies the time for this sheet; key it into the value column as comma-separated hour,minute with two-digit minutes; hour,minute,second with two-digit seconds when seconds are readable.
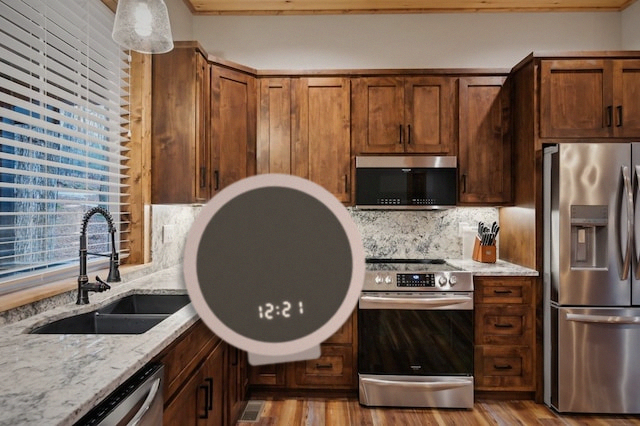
12,21
